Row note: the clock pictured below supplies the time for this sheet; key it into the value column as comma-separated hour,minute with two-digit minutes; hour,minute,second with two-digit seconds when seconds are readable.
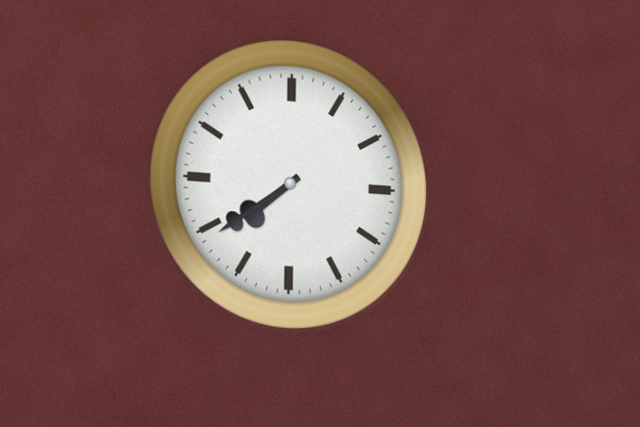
7,39
